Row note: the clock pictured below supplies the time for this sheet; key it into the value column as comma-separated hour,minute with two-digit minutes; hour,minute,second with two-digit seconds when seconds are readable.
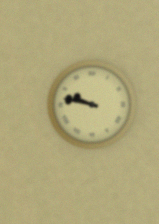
9,47
